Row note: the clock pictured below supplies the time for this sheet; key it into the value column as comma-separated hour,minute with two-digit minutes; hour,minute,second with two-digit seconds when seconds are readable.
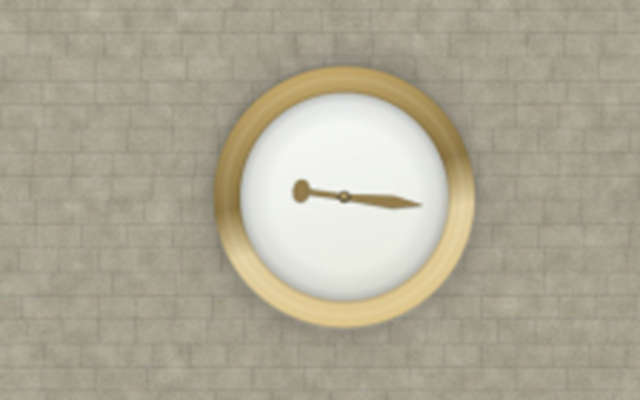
9,16
